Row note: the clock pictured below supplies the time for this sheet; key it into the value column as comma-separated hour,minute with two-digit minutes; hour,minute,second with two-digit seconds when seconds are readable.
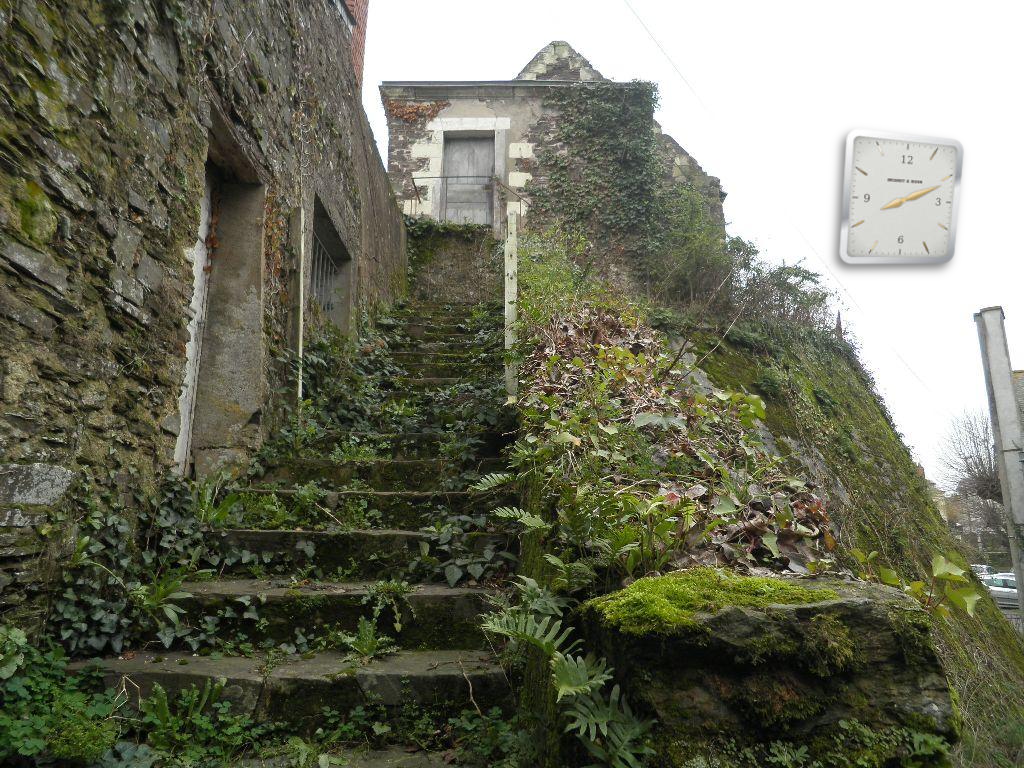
8,11
